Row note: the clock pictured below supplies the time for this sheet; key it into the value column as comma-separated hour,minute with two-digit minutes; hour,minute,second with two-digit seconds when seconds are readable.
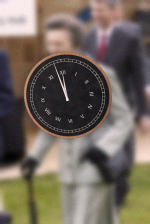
11,58
